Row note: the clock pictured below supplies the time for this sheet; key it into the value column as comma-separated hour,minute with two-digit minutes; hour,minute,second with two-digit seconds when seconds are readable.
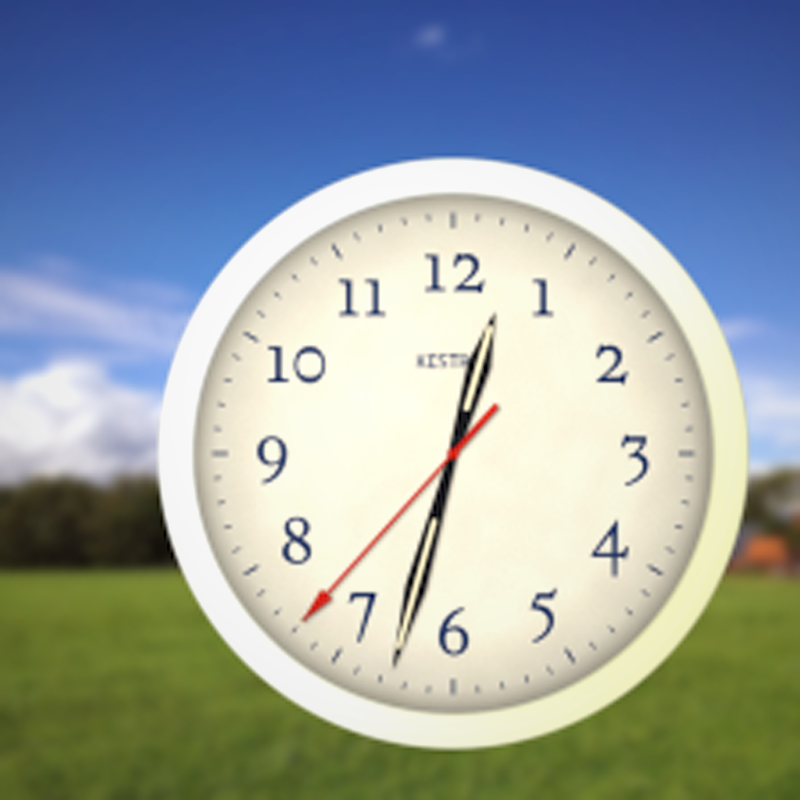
12,32,37
